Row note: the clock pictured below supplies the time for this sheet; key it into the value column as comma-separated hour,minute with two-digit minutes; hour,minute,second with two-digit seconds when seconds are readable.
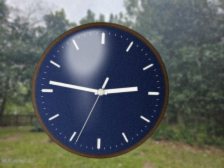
2,46,34
